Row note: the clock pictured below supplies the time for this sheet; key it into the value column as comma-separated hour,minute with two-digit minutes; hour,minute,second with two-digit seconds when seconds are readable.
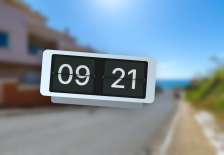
9,21
